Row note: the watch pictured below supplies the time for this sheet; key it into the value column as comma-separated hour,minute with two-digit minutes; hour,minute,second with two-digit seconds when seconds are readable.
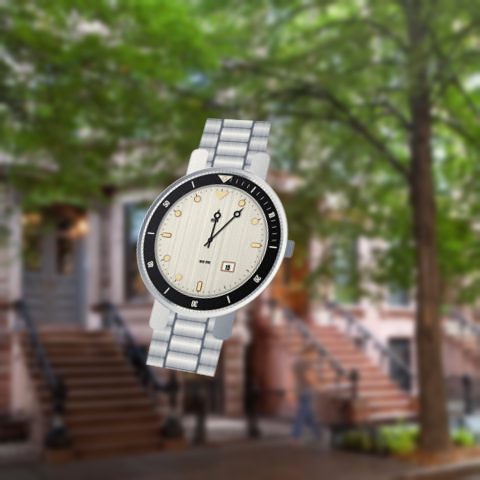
12,06
